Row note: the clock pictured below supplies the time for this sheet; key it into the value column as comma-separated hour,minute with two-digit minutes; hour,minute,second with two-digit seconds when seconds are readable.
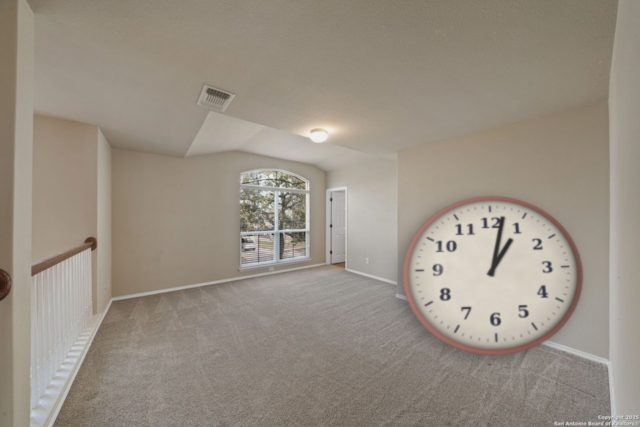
1,02
